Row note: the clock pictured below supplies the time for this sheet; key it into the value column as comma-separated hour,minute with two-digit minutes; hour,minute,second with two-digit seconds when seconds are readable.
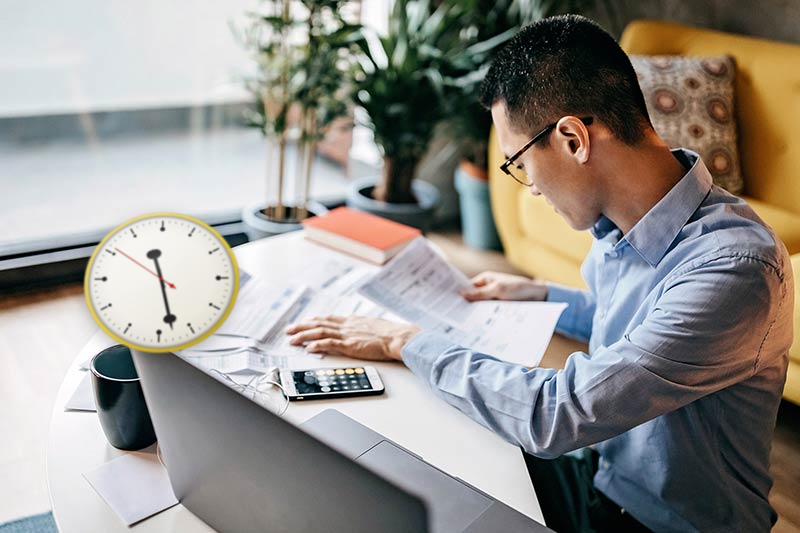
11,27,51
